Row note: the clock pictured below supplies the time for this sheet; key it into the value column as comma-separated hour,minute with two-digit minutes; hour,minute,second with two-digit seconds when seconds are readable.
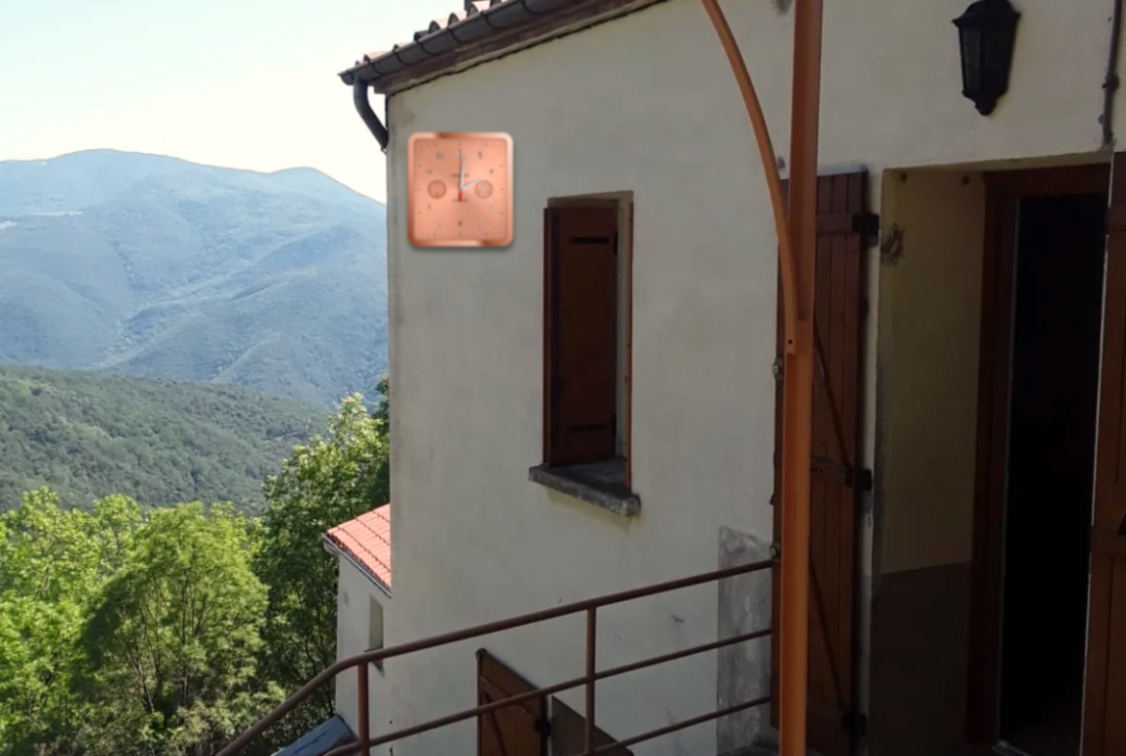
2,01
